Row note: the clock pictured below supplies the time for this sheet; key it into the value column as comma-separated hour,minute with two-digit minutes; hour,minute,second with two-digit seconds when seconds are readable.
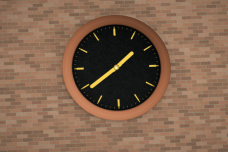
1,39
